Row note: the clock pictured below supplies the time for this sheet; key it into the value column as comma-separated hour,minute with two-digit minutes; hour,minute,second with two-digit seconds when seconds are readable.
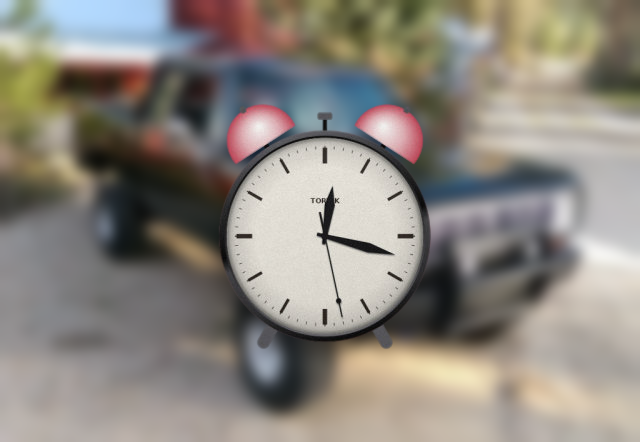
12,17,28
